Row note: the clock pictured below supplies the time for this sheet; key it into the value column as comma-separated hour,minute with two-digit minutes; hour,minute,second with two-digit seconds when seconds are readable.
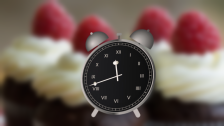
11,42
